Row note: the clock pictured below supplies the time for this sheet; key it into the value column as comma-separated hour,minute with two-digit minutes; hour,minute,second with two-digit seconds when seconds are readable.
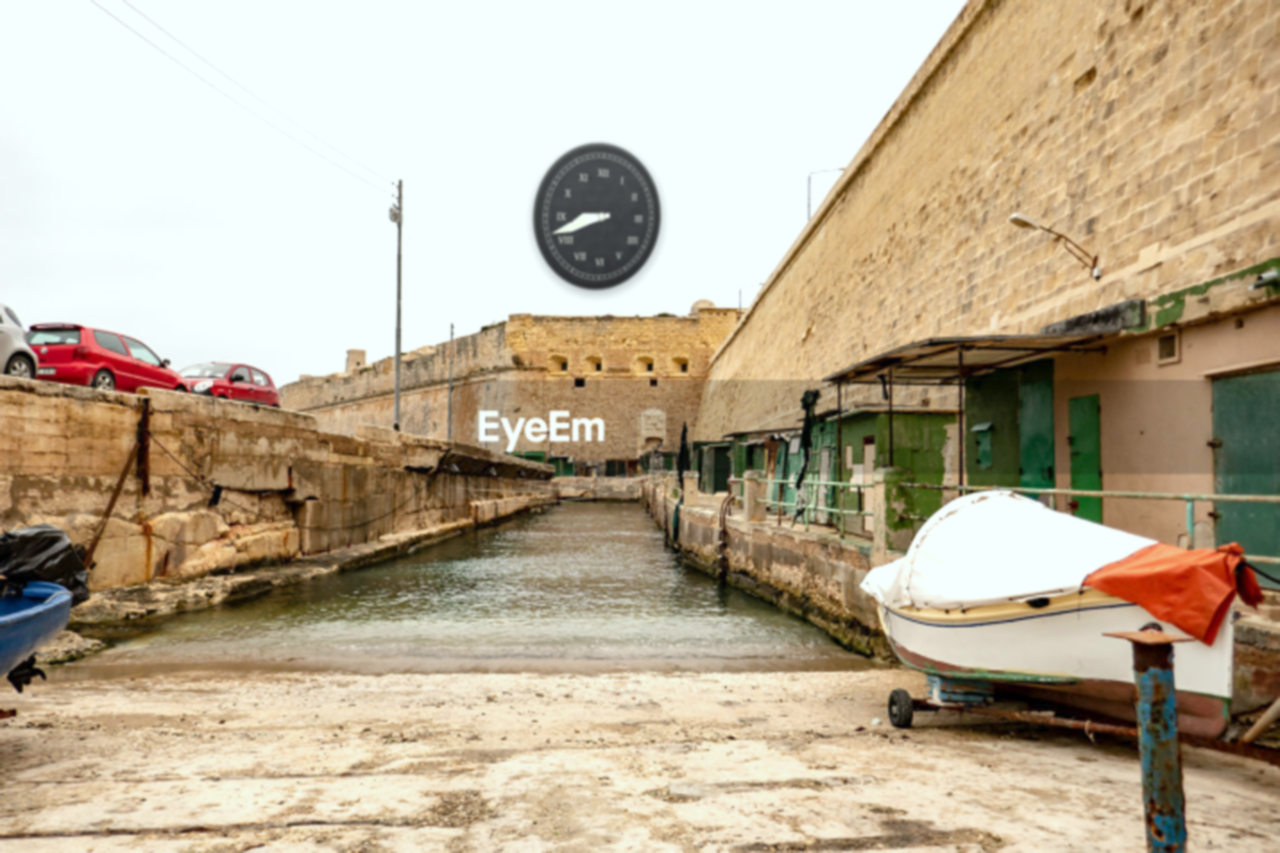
8,42
